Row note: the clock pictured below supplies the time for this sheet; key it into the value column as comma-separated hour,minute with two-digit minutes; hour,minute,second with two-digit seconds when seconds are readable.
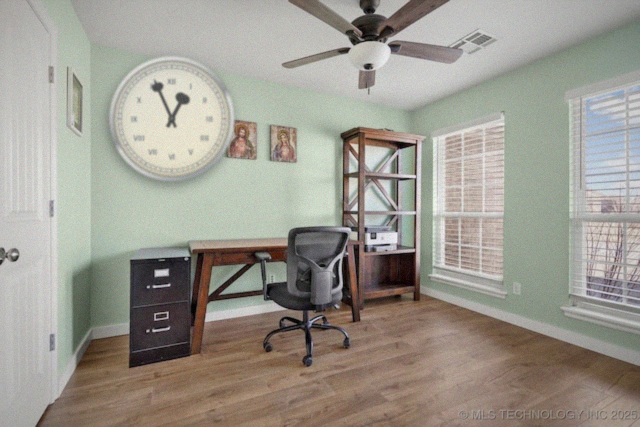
12,56
